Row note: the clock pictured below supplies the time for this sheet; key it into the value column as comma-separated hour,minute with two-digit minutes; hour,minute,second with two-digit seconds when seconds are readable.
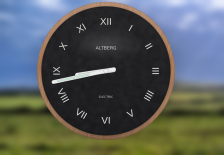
8,43
